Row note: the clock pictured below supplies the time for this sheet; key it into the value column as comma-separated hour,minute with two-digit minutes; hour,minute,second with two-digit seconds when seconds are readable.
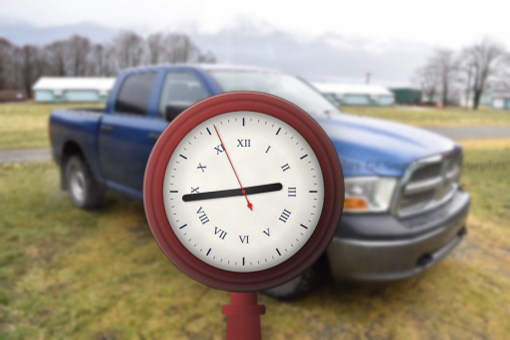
2,43,56
